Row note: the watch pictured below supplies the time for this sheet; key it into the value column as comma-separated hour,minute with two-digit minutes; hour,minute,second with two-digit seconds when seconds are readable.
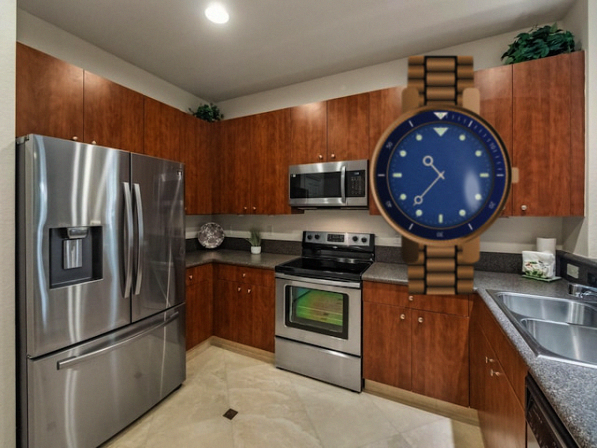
10,37
